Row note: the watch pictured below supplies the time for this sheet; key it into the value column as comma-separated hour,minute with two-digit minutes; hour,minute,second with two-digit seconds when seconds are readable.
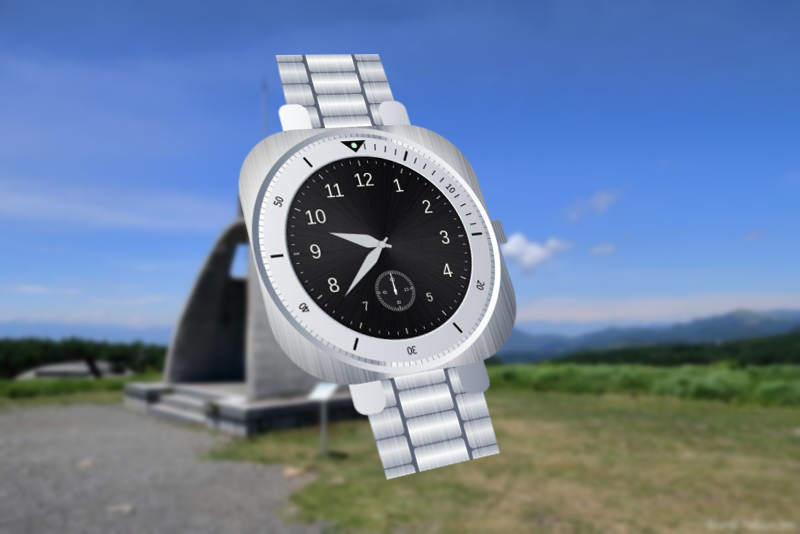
9,38
